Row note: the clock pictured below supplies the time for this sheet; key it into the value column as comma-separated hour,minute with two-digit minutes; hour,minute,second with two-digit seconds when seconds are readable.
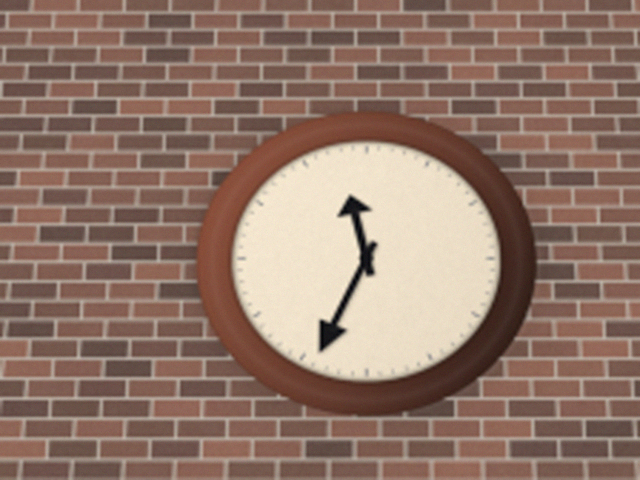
11,34
